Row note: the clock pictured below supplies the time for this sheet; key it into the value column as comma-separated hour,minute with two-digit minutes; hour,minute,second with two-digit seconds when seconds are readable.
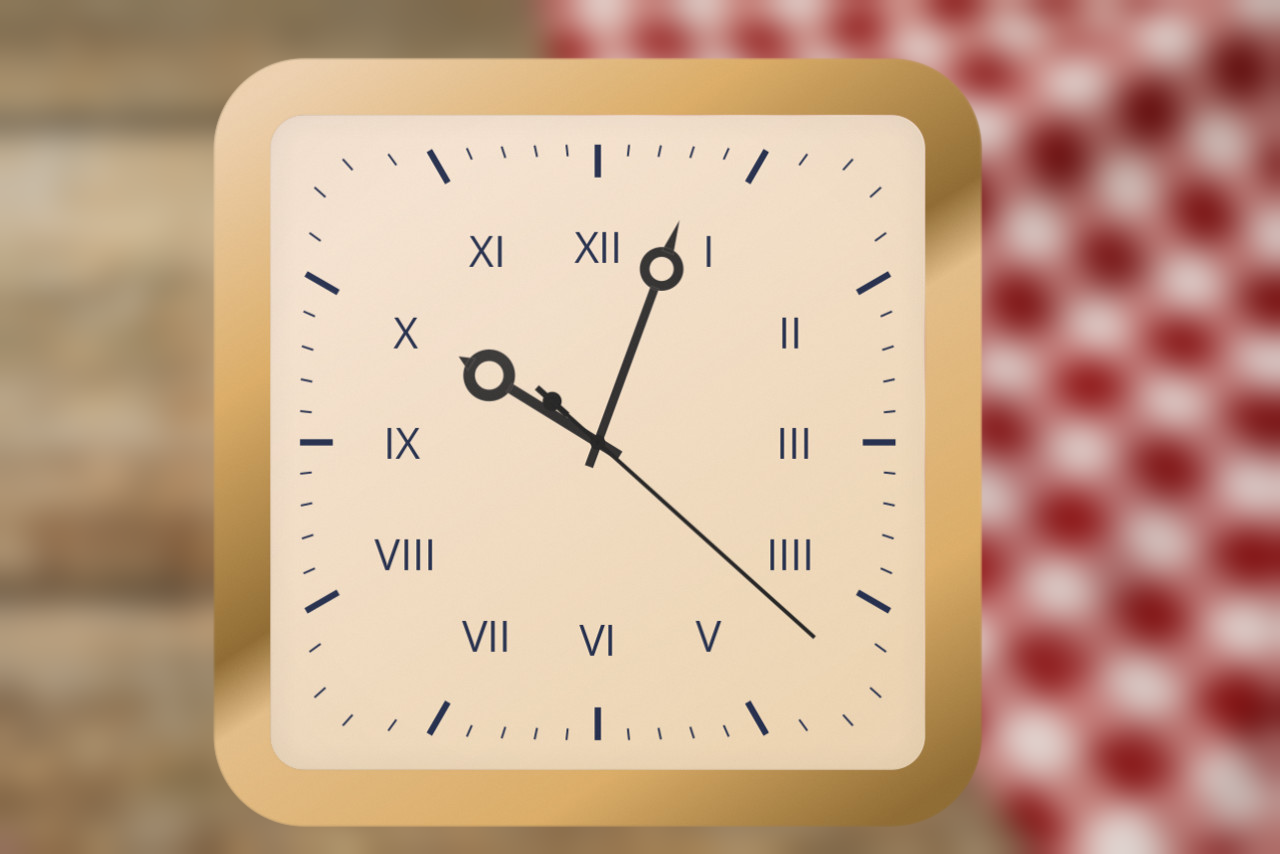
10,03,22
